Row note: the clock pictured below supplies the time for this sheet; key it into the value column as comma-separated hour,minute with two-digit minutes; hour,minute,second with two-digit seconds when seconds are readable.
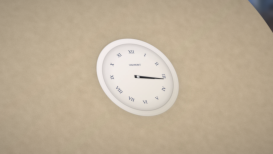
3,16
